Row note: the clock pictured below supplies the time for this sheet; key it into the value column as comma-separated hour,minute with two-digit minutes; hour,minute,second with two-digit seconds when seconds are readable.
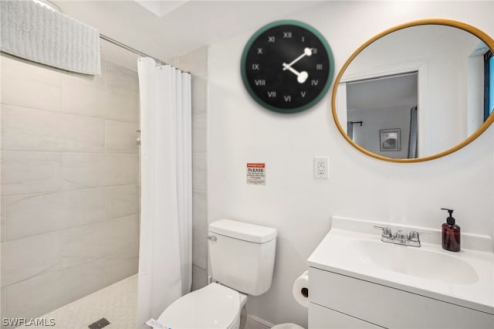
4,09
